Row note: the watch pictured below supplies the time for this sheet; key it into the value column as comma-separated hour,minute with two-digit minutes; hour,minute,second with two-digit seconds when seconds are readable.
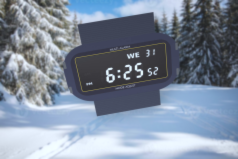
6,25
